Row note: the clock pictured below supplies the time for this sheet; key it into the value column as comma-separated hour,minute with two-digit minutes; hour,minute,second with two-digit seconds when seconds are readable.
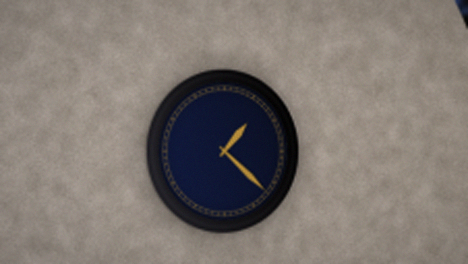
1,22
